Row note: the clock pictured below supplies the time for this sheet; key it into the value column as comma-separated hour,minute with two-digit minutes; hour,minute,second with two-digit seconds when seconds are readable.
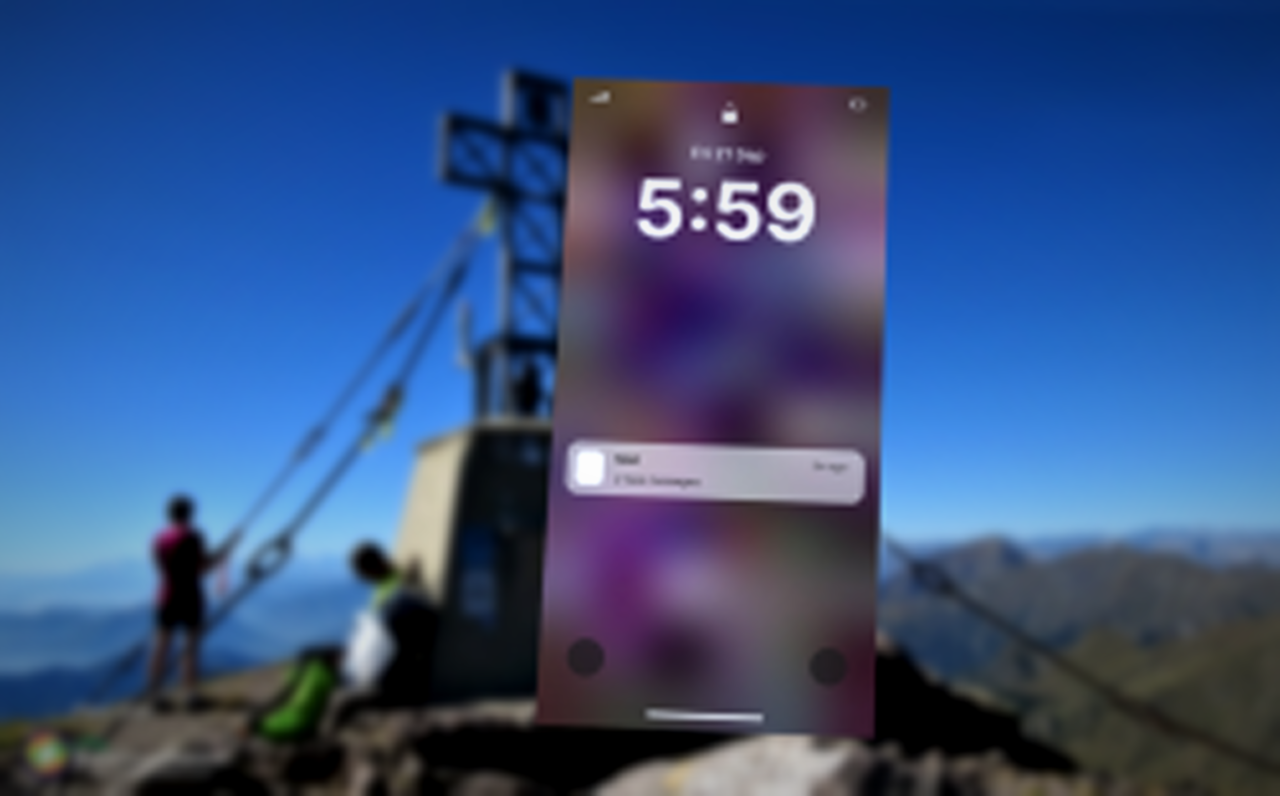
5,59
